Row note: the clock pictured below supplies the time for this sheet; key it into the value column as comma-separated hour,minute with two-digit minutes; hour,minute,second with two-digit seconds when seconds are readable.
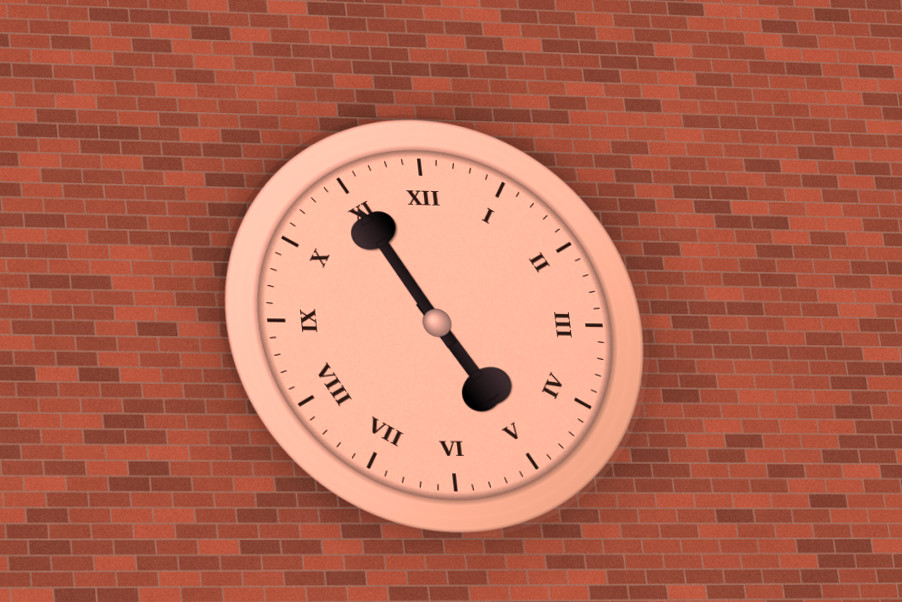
4,55
